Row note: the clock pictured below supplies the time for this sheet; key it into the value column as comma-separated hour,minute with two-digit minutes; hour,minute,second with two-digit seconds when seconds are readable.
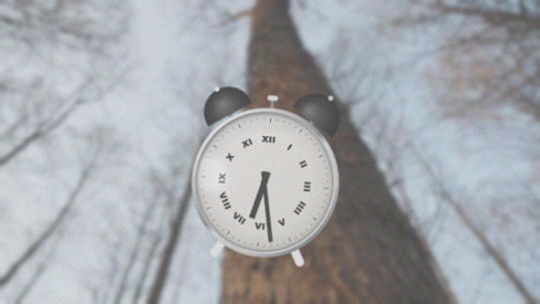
6,28
